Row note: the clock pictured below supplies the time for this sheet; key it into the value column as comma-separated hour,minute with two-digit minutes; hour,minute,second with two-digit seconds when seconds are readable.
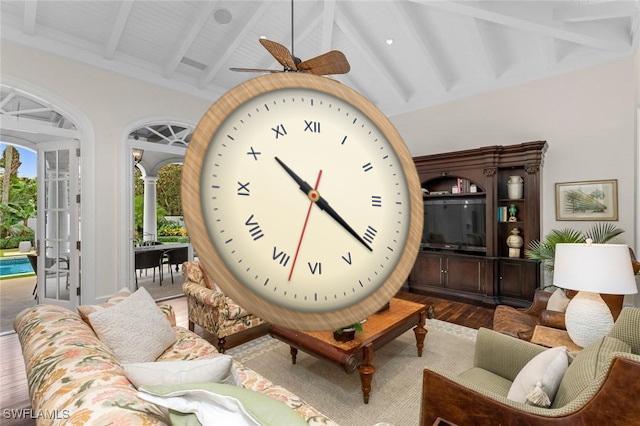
10,21,33
